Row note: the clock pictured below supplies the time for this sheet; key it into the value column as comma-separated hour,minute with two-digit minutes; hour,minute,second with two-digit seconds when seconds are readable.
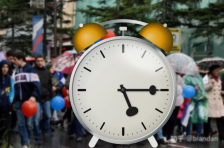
5,15
